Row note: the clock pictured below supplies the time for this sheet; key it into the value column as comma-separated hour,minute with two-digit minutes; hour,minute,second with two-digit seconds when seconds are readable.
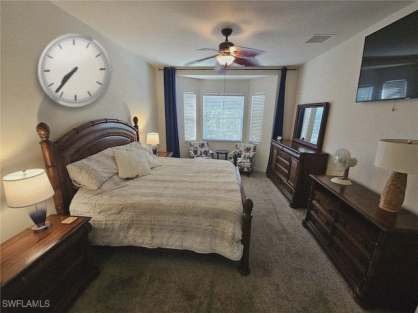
7,37
